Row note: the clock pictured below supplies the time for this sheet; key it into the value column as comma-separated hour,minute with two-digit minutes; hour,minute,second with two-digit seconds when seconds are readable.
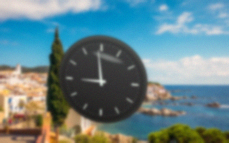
8,59
